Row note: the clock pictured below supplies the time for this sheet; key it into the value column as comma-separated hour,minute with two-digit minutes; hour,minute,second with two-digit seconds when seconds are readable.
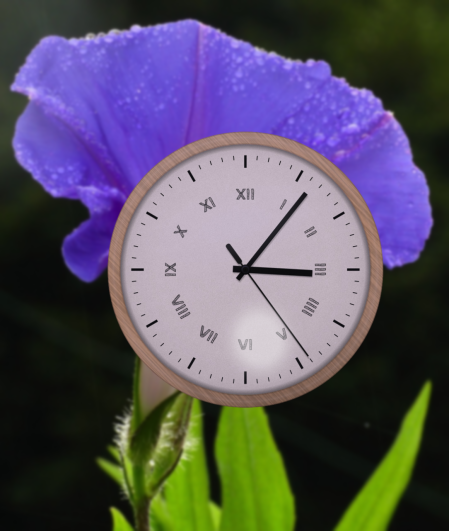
3,06,24
